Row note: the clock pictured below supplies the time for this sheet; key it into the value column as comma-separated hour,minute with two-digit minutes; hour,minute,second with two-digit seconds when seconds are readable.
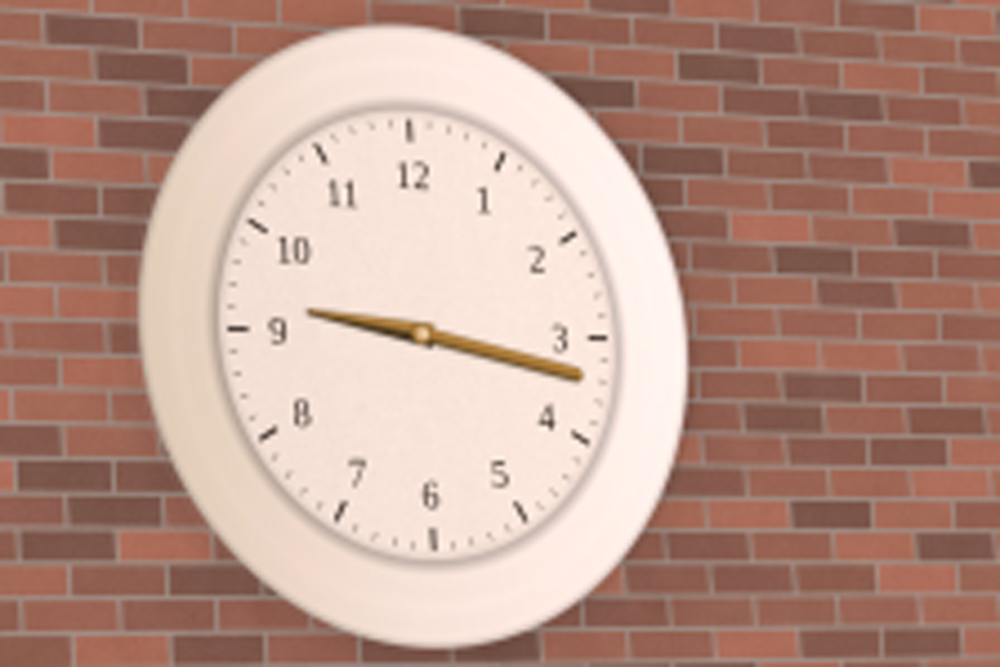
9,17
